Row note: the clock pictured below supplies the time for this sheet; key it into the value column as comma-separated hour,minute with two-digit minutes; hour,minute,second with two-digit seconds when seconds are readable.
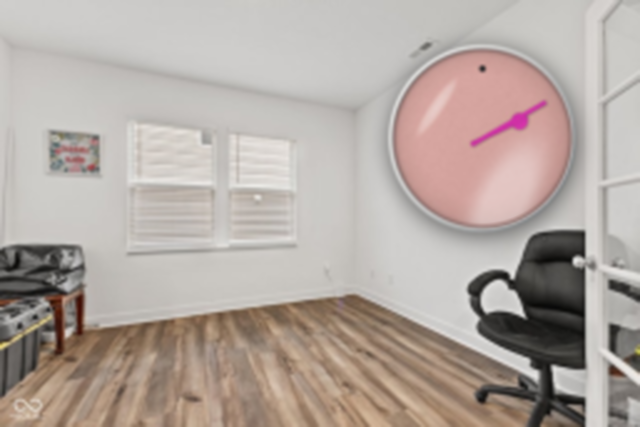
2,10
